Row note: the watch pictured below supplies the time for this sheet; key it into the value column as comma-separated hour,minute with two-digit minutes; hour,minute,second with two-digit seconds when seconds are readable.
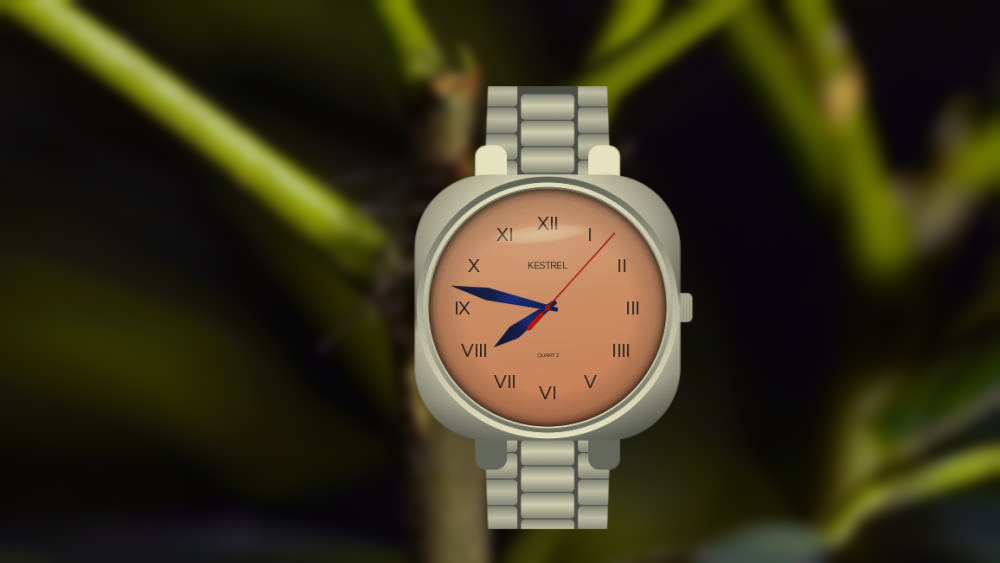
7,47,07
